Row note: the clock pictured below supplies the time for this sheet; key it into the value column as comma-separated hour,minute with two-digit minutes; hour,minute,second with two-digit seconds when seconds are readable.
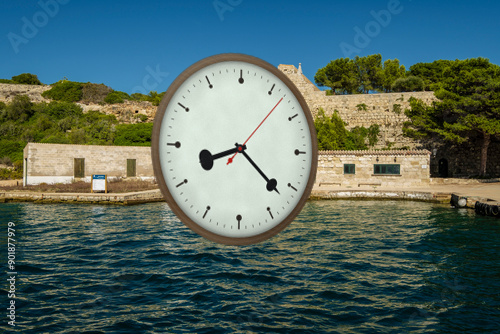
8,22,07
